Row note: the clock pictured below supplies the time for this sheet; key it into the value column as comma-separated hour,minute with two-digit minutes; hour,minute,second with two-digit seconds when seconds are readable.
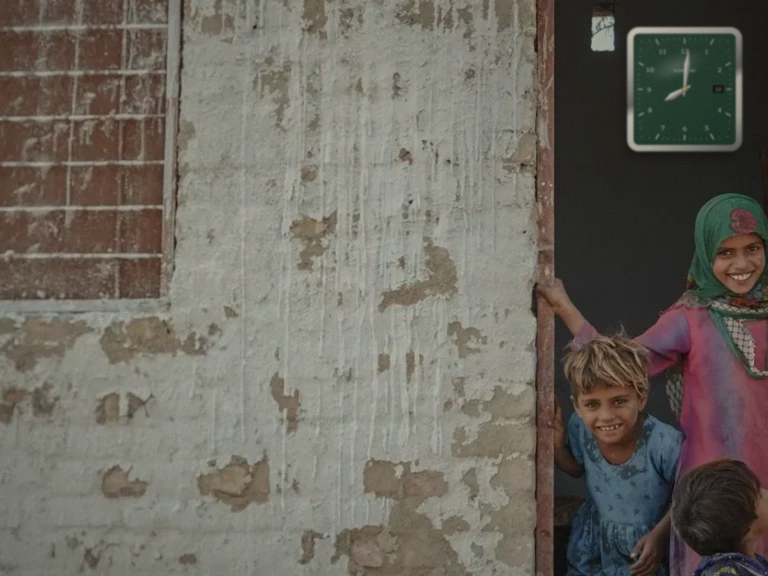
8,01
